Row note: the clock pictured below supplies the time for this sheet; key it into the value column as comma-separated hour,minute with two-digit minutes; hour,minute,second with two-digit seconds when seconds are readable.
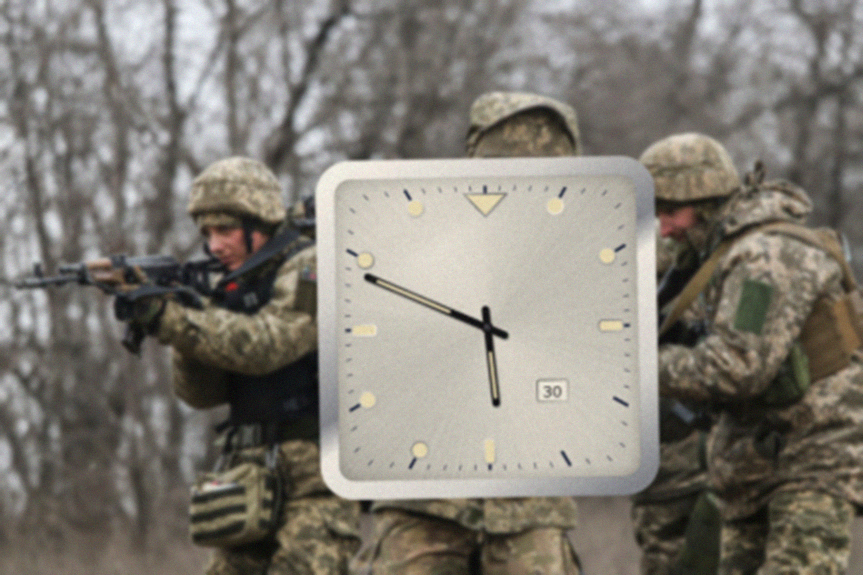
5,49
